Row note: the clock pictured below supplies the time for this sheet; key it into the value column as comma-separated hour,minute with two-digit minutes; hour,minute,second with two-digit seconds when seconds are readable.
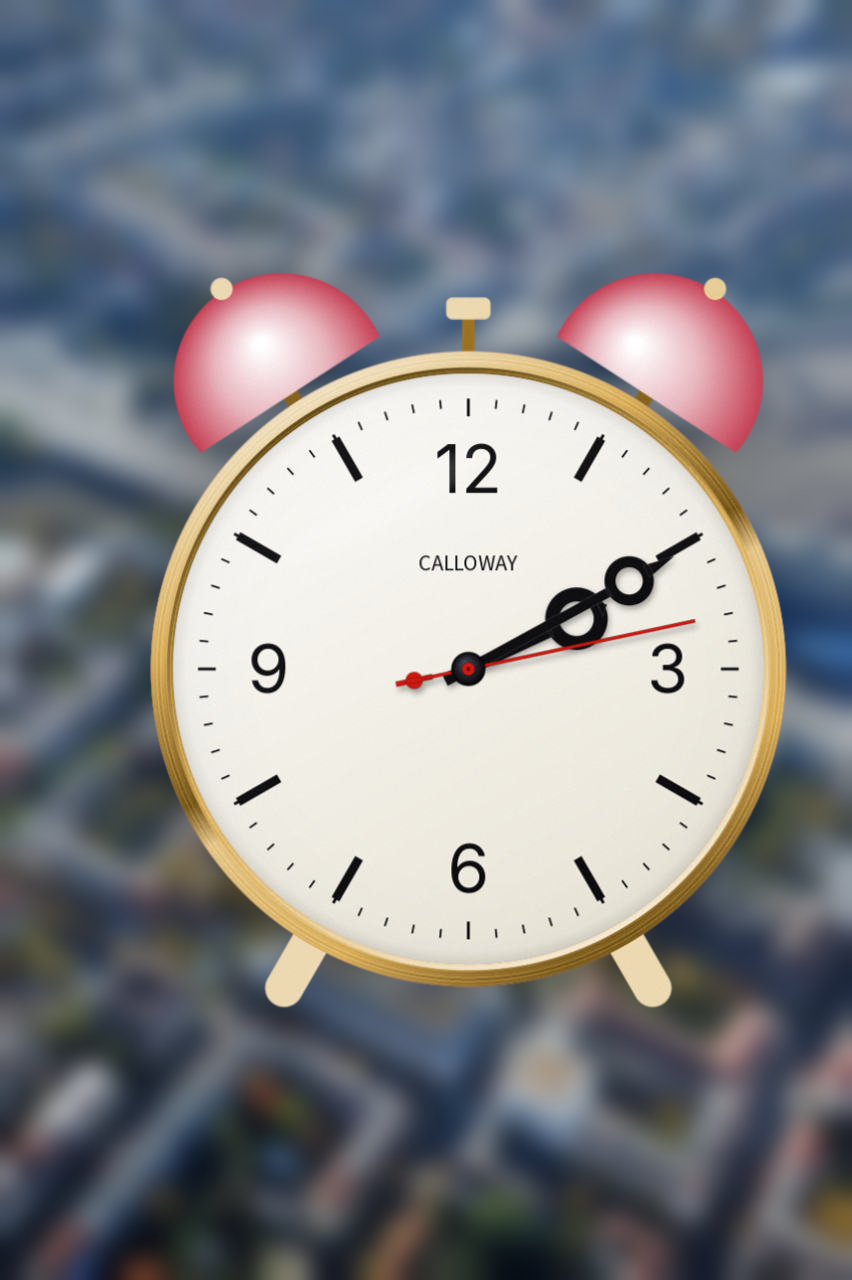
2,10,13
